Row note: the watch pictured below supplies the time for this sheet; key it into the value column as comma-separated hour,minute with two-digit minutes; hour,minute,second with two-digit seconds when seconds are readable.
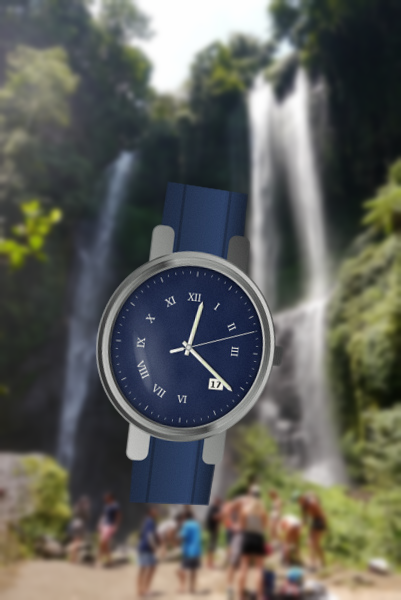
12,21,12
